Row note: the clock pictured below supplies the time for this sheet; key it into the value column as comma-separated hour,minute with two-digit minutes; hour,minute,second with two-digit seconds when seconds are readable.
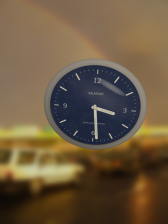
3,29
